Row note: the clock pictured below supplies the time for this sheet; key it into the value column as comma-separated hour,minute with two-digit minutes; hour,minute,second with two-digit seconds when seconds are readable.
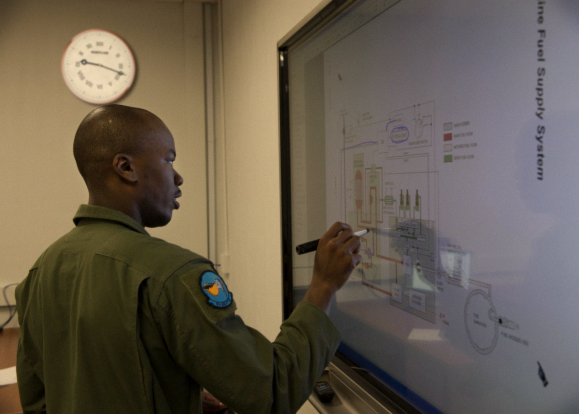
9,18
